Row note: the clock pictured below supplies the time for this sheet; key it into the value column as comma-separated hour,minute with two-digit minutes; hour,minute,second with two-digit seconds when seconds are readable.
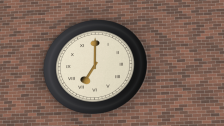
7,00
